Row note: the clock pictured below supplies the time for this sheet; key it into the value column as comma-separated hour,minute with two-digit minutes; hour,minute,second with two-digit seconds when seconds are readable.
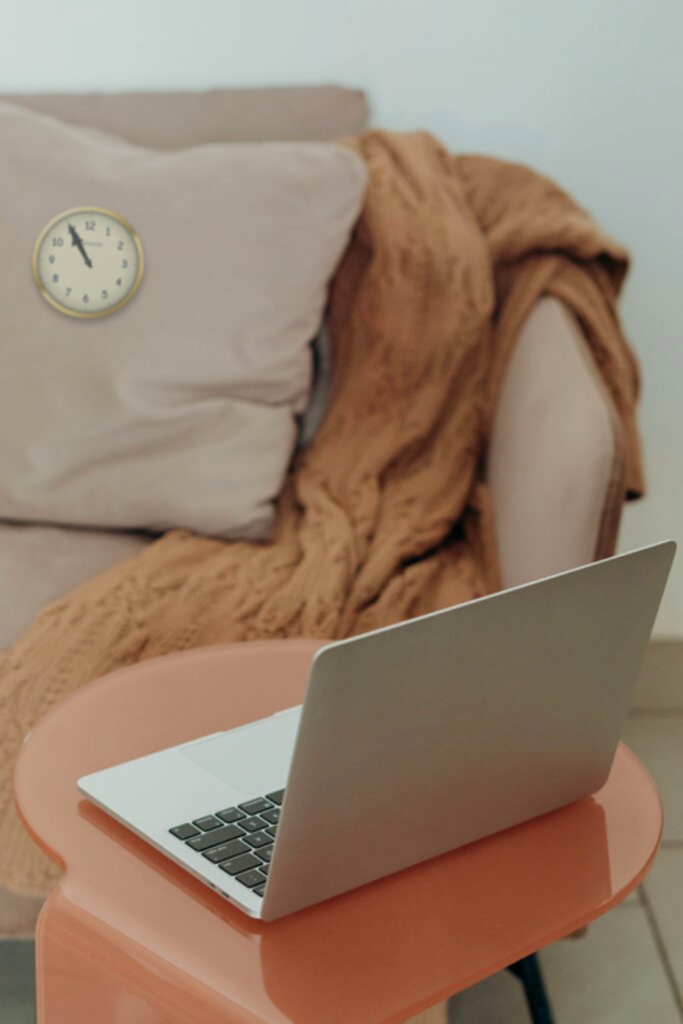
10,55
